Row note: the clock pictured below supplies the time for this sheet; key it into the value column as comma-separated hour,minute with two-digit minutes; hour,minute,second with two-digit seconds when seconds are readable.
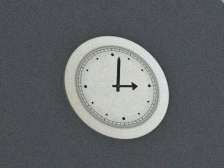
3,02
